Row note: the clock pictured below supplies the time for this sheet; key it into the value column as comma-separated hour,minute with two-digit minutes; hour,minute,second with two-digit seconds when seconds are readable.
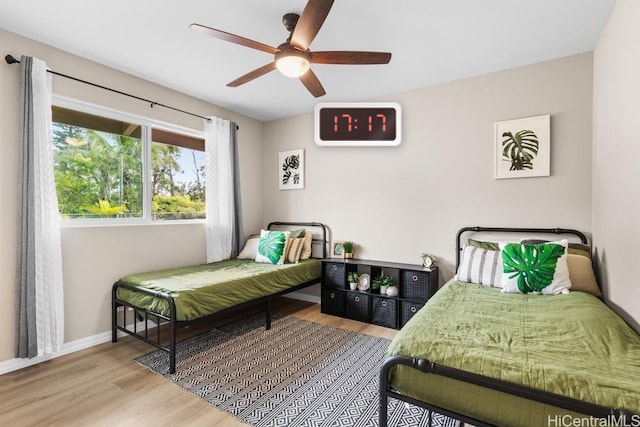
17,17
